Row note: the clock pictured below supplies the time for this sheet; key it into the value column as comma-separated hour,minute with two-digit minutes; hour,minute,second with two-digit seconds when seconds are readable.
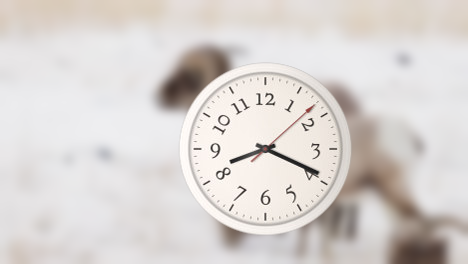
8,19,08
